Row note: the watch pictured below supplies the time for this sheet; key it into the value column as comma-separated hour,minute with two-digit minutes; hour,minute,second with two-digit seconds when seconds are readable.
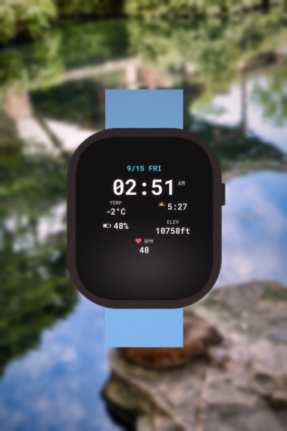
2,51
